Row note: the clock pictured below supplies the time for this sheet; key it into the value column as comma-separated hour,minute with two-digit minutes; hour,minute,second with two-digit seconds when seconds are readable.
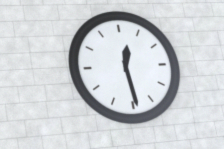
12,29
